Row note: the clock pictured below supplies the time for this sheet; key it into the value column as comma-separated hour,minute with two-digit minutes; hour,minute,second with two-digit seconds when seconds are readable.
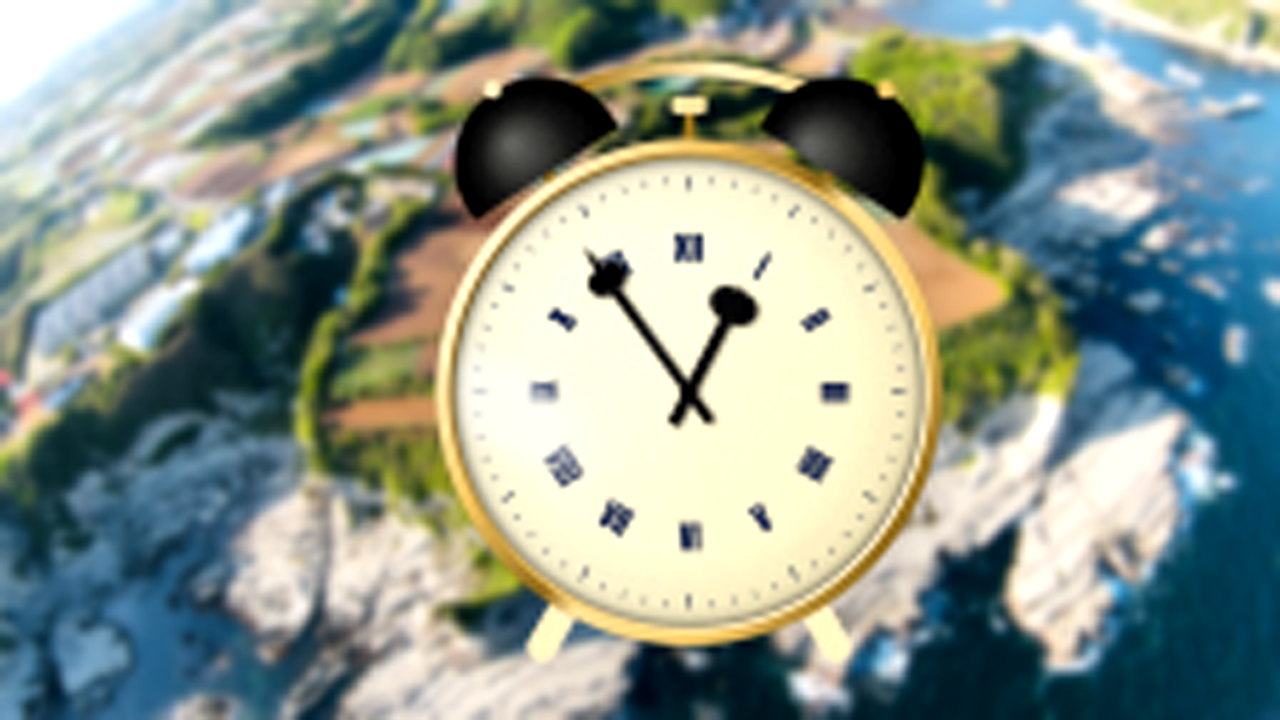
12,54
